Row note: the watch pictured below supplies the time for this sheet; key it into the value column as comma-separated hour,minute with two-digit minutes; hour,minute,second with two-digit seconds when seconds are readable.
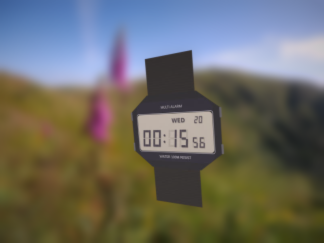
0,15,56
